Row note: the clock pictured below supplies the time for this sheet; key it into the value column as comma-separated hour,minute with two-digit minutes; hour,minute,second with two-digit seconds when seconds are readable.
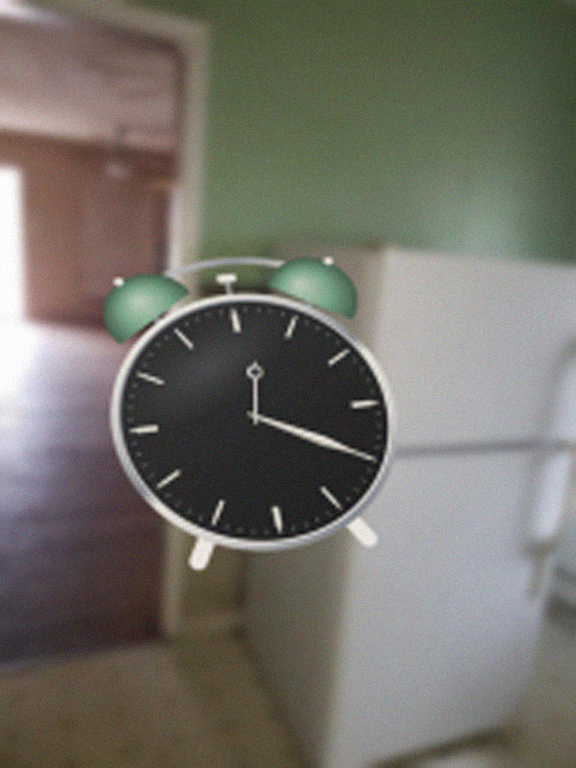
12,20
